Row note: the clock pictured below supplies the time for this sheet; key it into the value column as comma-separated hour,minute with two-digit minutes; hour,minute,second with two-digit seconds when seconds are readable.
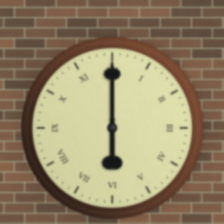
6,00
